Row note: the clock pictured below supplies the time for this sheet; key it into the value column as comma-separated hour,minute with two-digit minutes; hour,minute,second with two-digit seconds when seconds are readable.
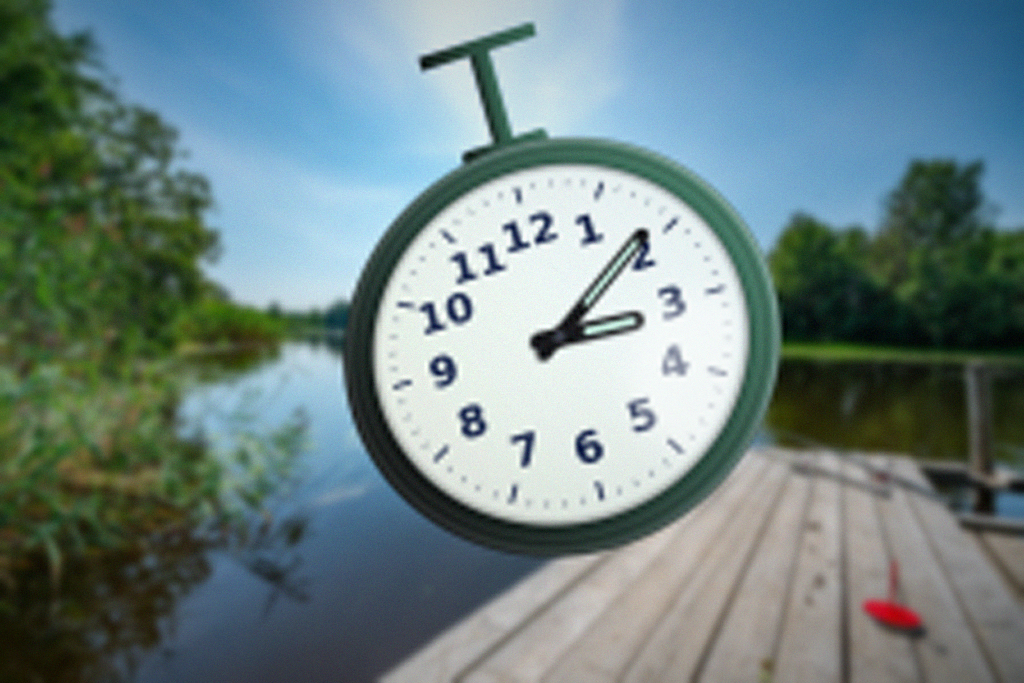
3,09
